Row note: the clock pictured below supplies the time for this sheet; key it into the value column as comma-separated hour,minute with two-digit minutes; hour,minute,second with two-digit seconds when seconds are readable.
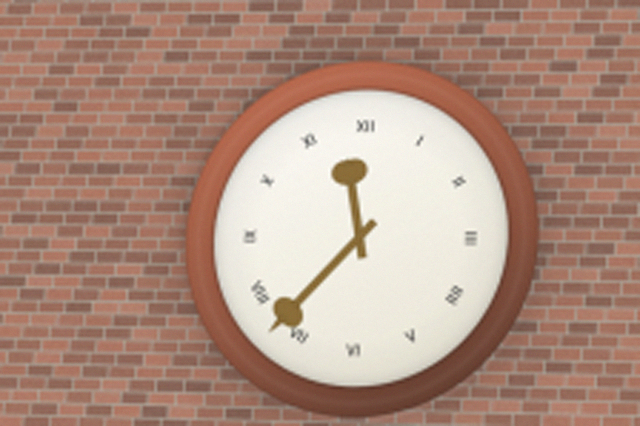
11,37
